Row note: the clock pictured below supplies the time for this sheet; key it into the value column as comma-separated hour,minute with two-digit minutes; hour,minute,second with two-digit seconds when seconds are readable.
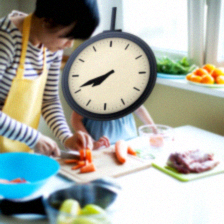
7,41
